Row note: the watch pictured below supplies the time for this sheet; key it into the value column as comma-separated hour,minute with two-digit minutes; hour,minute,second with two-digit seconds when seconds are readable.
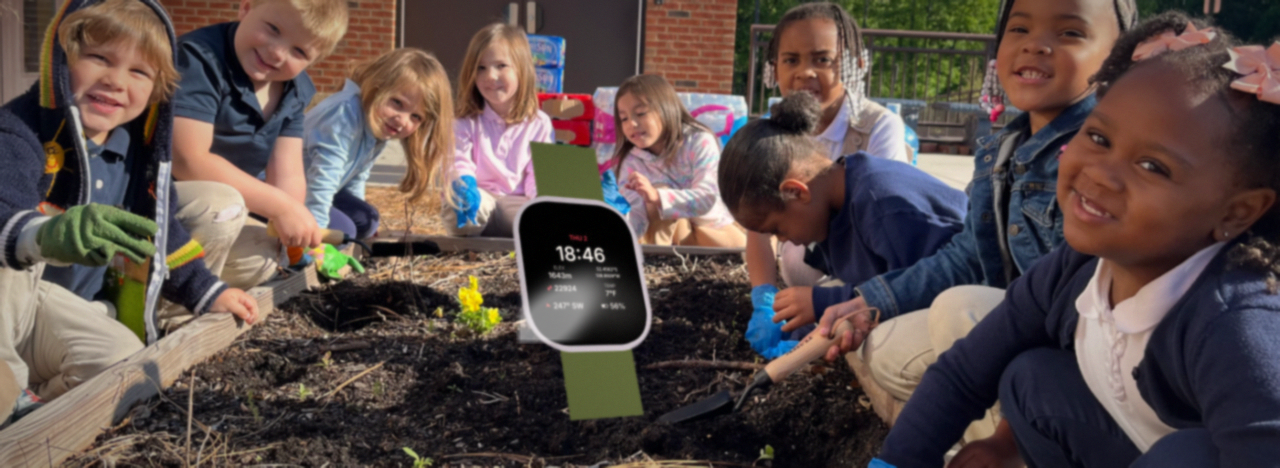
18,46
